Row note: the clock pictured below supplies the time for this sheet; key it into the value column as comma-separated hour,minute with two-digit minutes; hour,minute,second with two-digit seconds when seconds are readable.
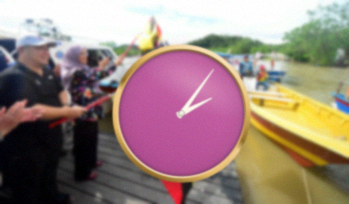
2,06
